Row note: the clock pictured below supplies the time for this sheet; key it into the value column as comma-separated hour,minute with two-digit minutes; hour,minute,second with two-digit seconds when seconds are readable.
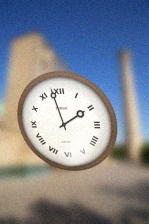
1,58
